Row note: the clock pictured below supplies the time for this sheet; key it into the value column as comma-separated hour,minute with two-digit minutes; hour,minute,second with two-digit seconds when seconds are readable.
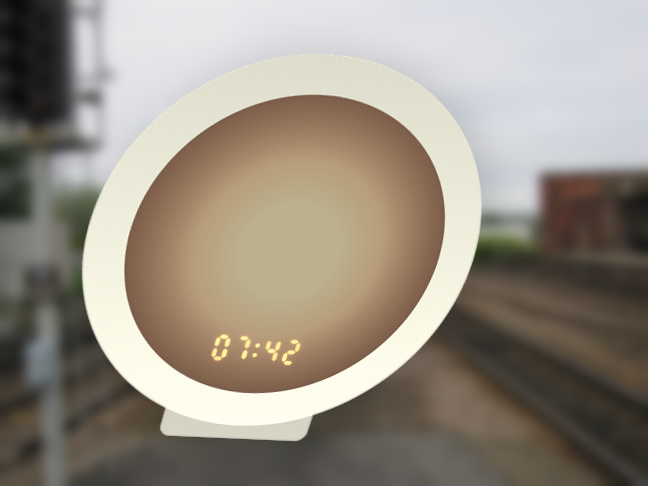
7,42
